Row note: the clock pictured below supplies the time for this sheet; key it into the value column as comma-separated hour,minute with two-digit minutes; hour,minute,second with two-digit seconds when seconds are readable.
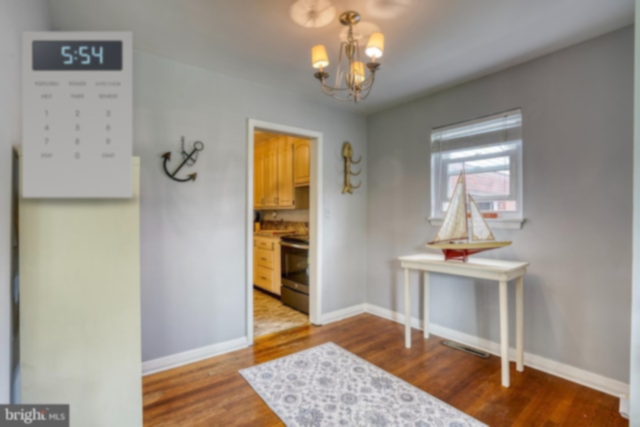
5,54
